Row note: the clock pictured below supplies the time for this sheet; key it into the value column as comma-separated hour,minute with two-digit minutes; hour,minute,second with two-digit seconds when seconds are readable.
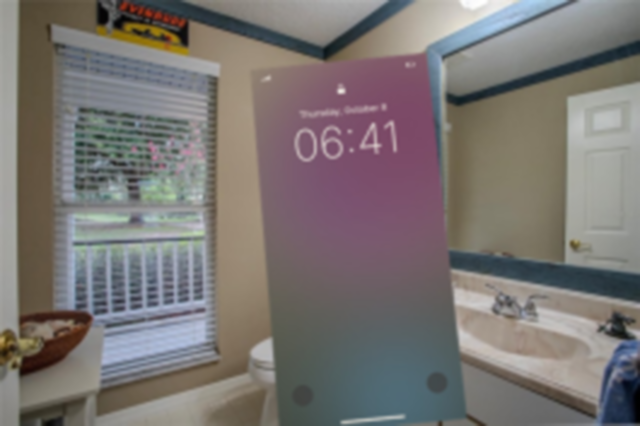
6,41
